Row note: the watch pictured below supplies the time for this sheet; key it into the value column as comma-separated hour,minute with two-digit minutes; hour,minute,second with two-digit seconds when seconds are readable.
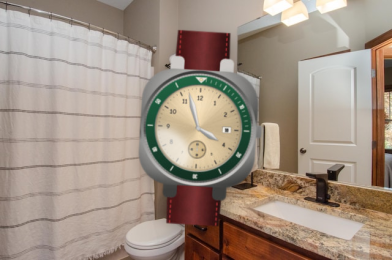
3,57
